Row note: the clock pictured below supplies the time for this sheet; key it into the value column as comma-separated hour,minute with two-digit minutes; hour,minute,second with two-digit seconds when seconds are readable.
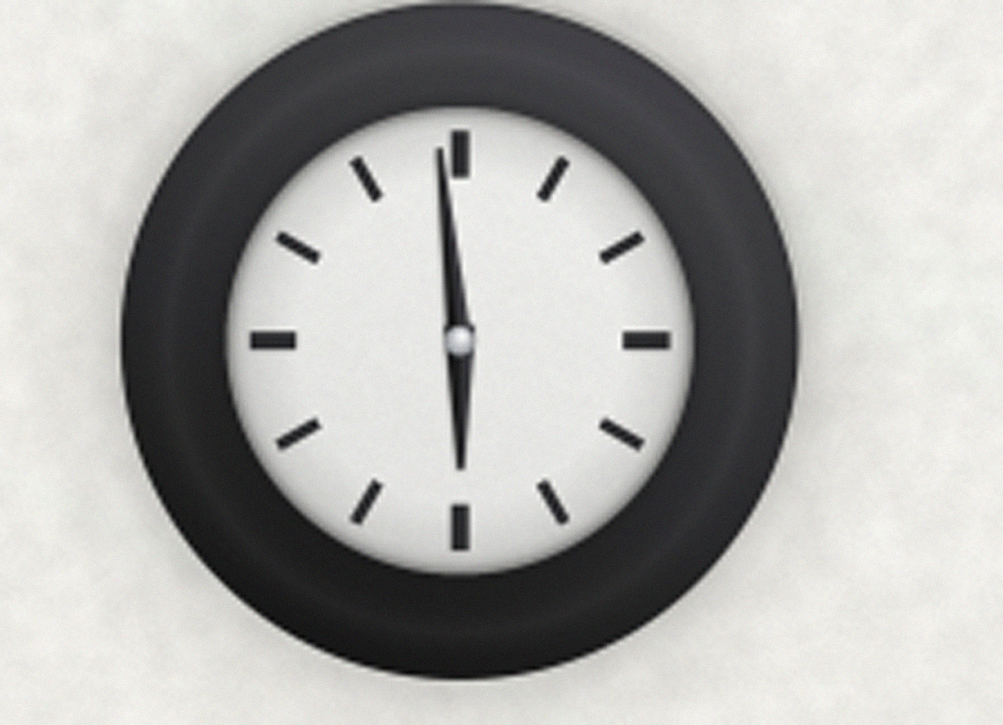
5,59
